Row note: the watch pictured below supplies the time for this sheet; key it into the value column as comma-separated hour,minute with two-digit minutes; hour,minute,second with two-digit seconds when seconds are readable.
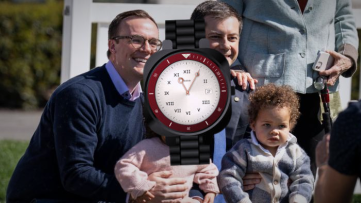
11,05
